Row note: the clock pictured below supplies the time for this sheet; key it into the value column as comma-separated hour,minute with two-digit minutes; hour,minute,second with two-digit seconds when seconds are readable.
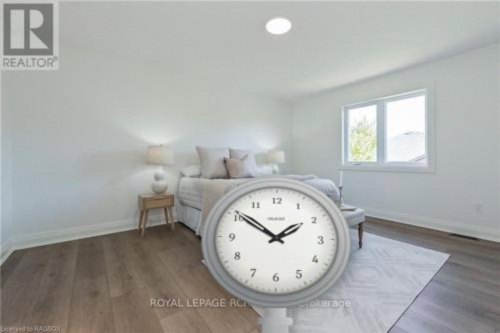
1,51
